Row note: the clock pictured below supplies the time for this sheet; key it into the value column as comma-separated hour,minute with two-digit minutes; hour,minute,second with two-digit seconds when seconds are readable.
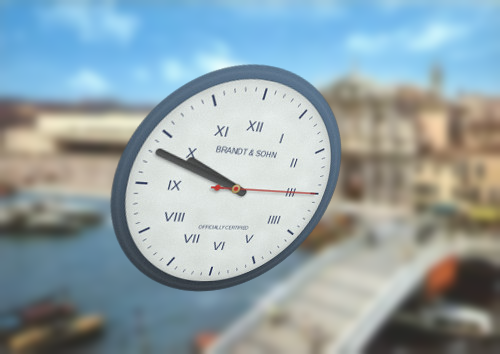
9,48,15
